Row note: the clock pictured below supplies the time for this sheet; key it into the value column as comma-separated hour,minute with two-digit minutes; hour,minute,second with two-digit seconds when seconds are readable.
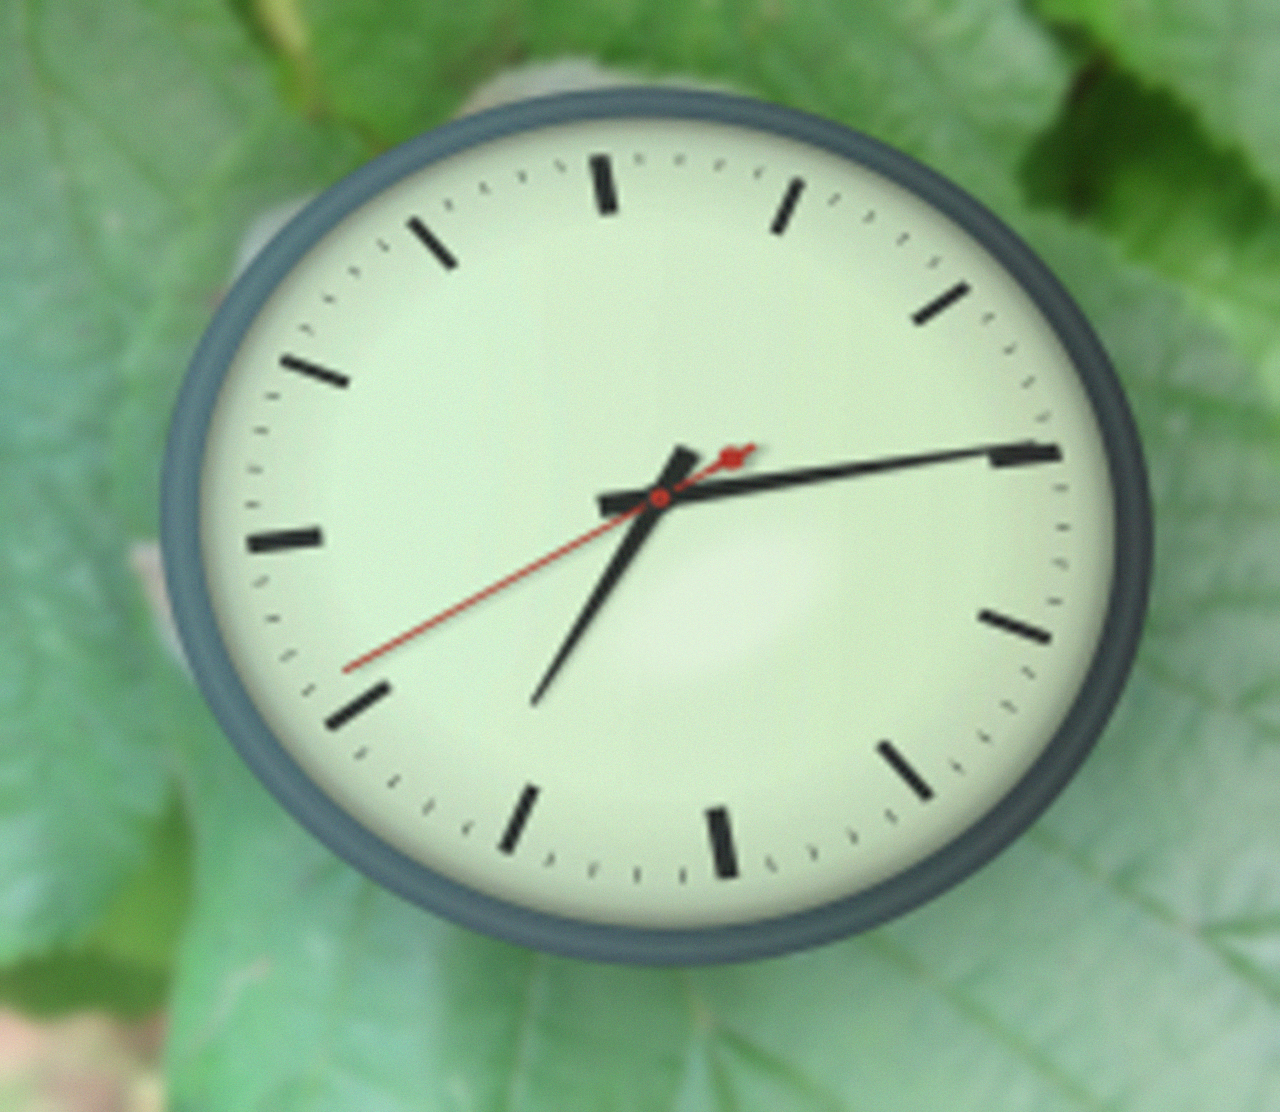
7,14,41
